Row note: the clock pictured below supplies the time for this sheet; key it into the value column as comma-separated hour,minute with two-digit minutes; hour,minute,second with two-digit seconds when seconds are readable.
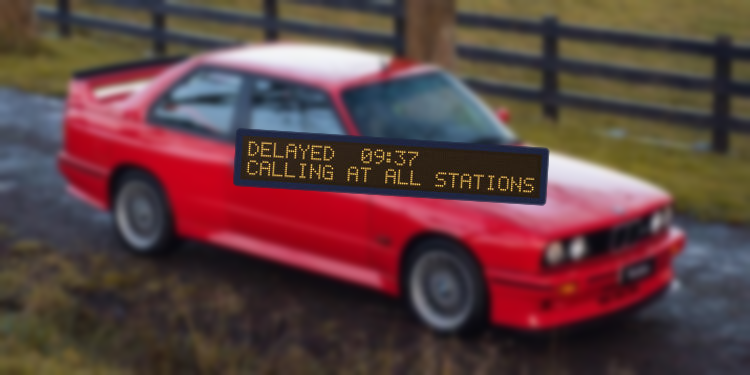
9,37
